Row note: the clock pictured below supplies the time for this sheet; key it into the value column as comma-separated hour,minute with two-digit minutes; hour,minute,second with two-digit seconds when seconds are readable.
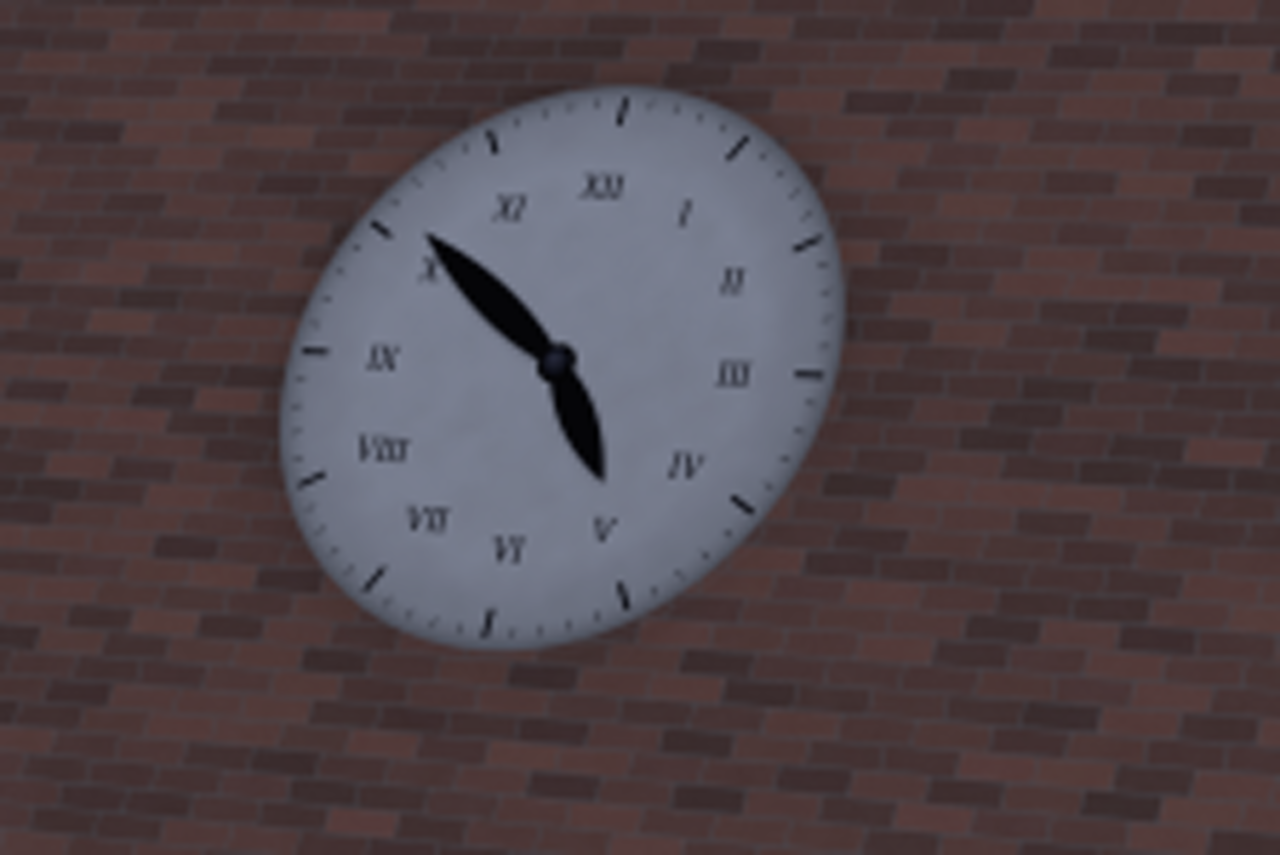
4,51
